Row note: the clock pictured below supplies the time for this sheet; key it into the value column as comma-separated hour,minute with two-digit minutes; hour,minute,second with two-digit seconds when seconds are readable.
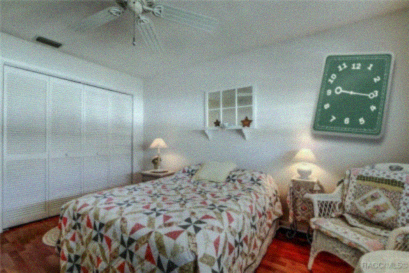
9,16
